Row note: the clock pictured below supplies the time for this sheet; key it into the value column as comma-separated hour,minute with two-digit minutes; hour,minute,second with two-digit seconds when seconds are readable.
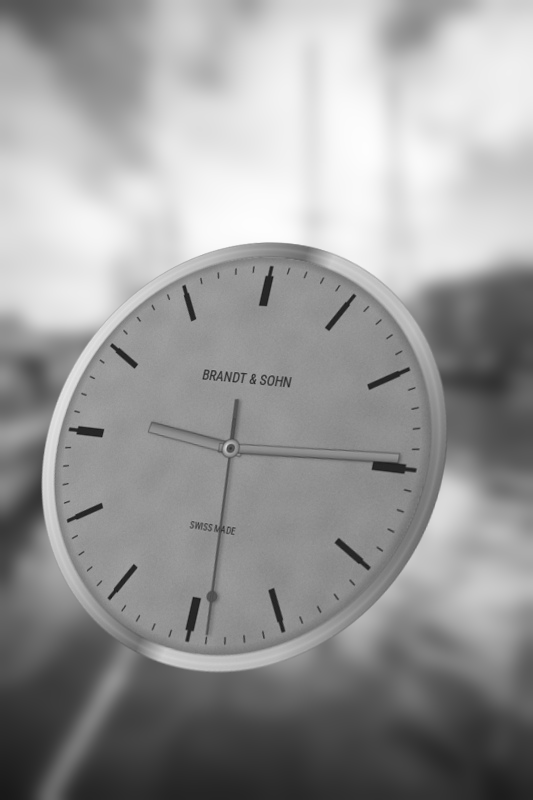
9,14,29
